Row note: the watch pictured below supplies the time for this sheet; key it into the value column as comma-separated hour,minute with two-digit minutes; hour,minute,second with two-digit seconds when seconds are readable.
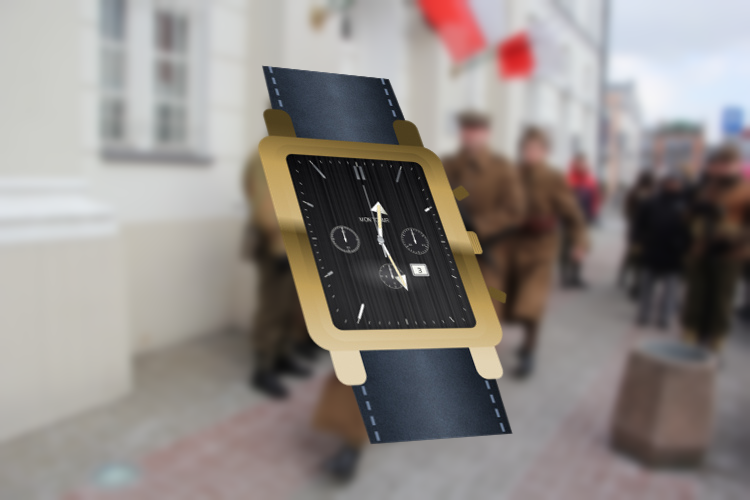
12,28
